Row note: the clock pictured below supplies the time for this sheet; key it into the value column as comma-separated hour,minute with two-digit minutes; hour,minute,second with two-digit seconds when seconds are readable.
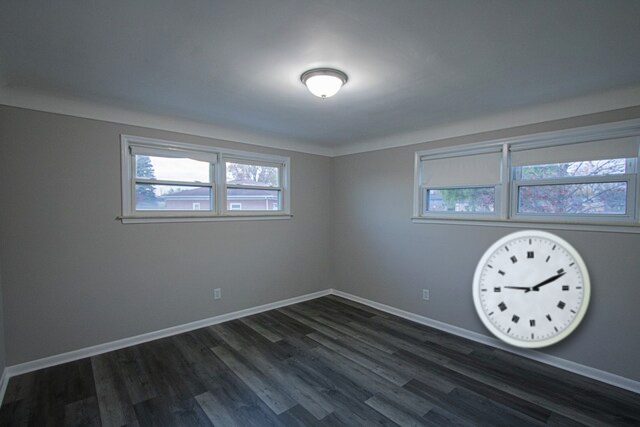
9,11
